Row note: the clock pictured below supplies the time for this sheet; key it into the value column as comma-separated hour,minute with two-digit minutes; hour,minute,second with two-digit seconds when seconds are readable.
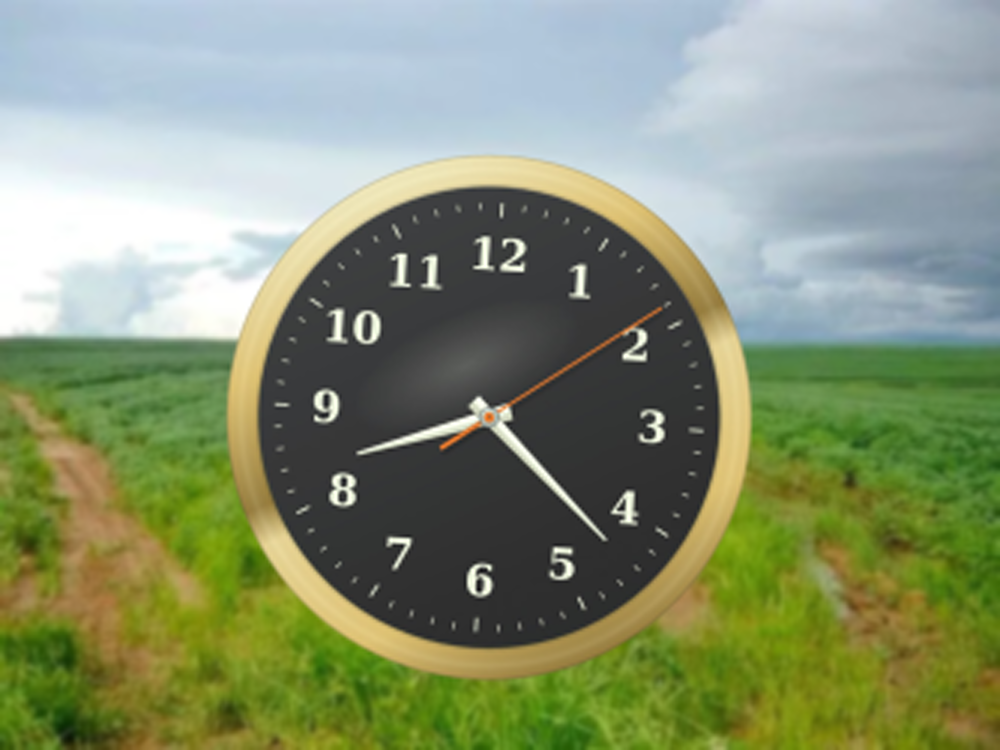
8,22,09
